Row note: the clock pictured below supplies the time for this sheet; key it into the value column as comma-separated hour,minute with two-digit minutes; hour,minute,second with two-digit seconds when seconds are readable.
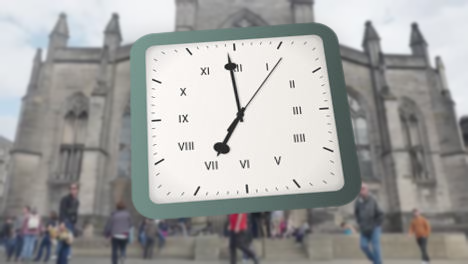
6,59,06
